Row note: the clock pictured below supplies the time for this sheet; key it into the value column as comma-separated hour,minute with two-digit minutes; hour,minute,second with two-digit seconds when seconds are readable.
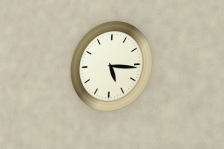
5,16
